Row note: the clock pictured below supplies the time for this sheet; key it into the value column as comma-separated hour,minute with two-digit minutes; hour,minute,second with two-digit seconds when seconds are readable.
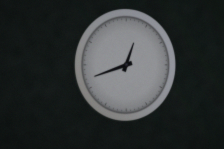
12,42
